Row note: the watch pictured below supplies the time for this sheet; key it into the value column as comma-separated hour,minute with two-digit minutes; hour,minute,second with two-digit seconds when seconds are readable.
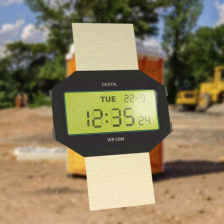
12,35,24
